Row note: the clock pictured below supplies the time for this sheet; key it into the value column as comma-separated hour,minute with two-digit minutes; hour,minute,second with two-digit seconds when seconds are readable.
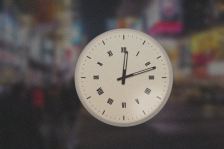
12,12
